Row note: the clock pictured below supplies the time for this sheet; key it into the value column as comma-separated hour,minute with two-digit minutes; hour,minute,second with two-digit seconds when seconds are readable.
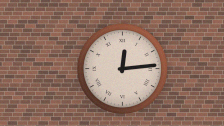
12,14
